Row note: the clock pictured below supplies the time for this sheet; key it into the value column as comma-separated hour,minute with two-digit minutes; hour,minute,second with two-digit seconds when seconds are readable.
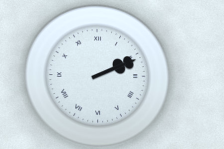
2,11
